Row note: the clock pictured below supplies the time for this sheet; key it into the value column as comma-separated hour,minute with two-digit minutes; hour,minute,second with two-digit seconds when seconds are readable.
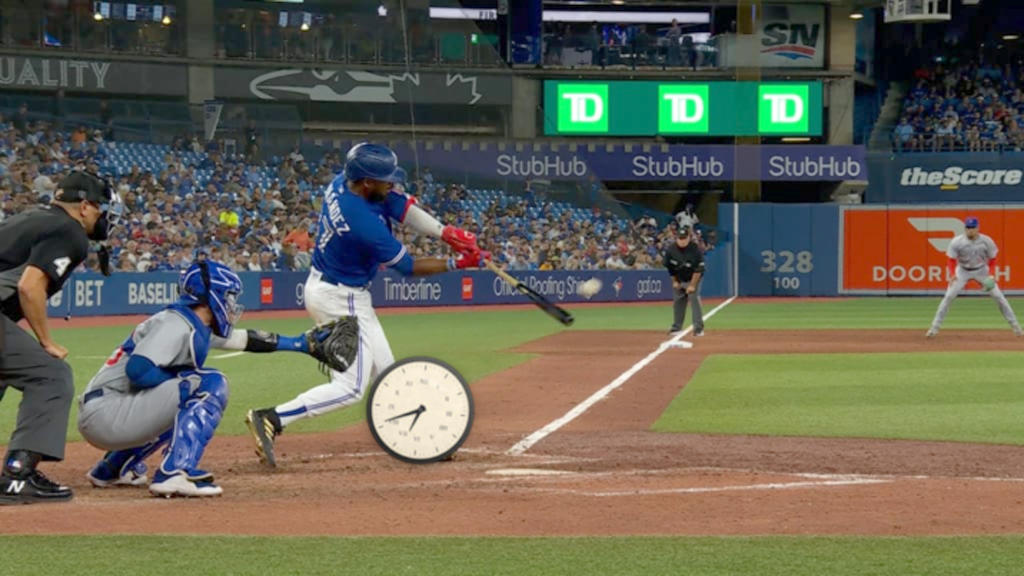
6,41
